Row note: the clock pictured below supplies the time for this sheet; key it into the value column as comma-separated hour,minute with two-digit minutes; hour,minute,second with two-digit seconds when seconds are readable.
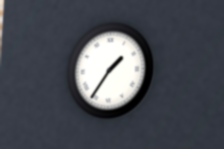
1,36
